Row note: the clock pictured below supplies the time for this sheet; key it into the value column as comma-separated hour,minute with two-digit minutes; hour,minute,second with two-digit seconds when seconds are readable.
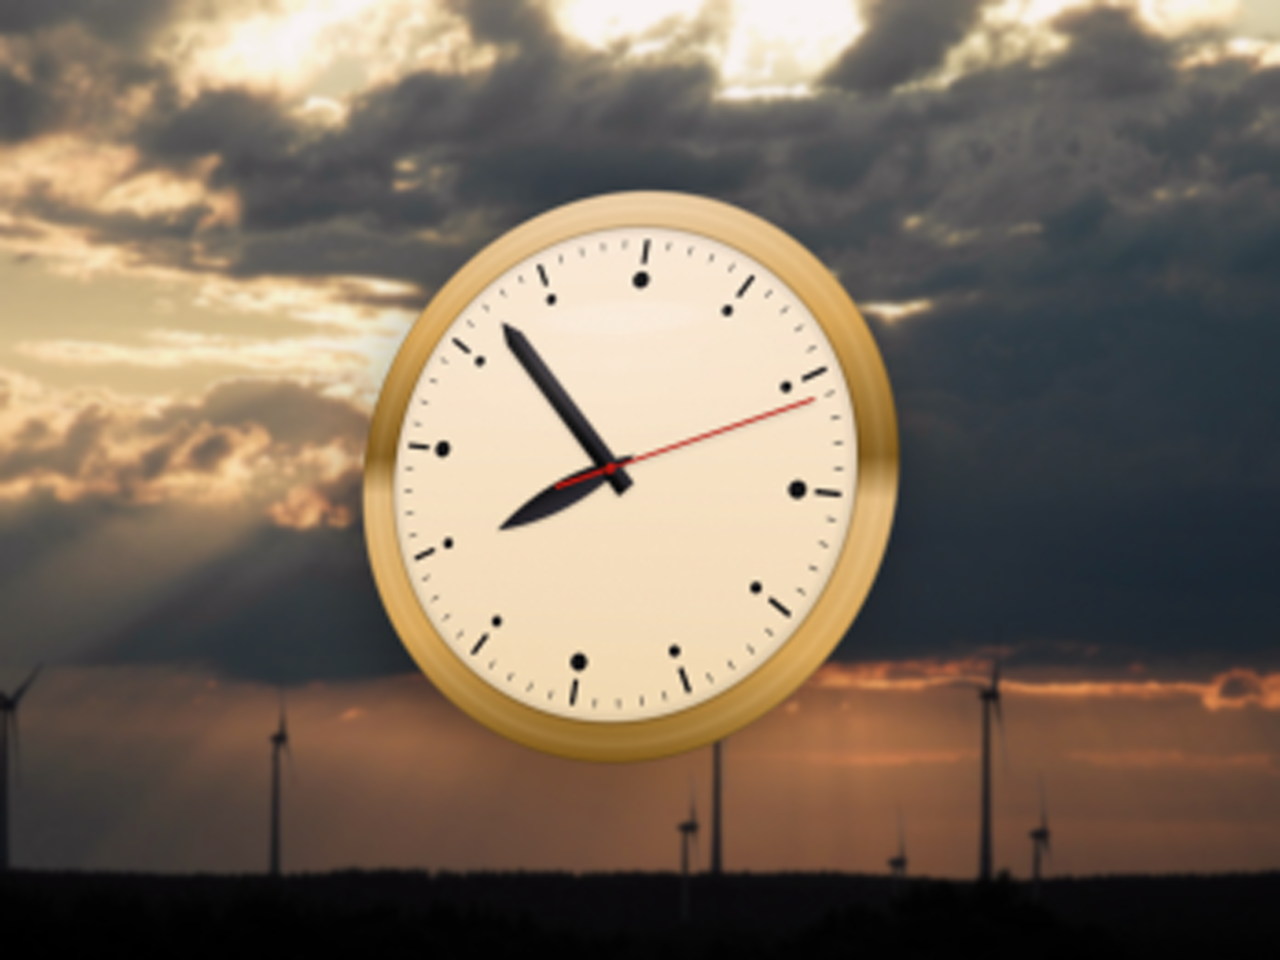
7,52,11
